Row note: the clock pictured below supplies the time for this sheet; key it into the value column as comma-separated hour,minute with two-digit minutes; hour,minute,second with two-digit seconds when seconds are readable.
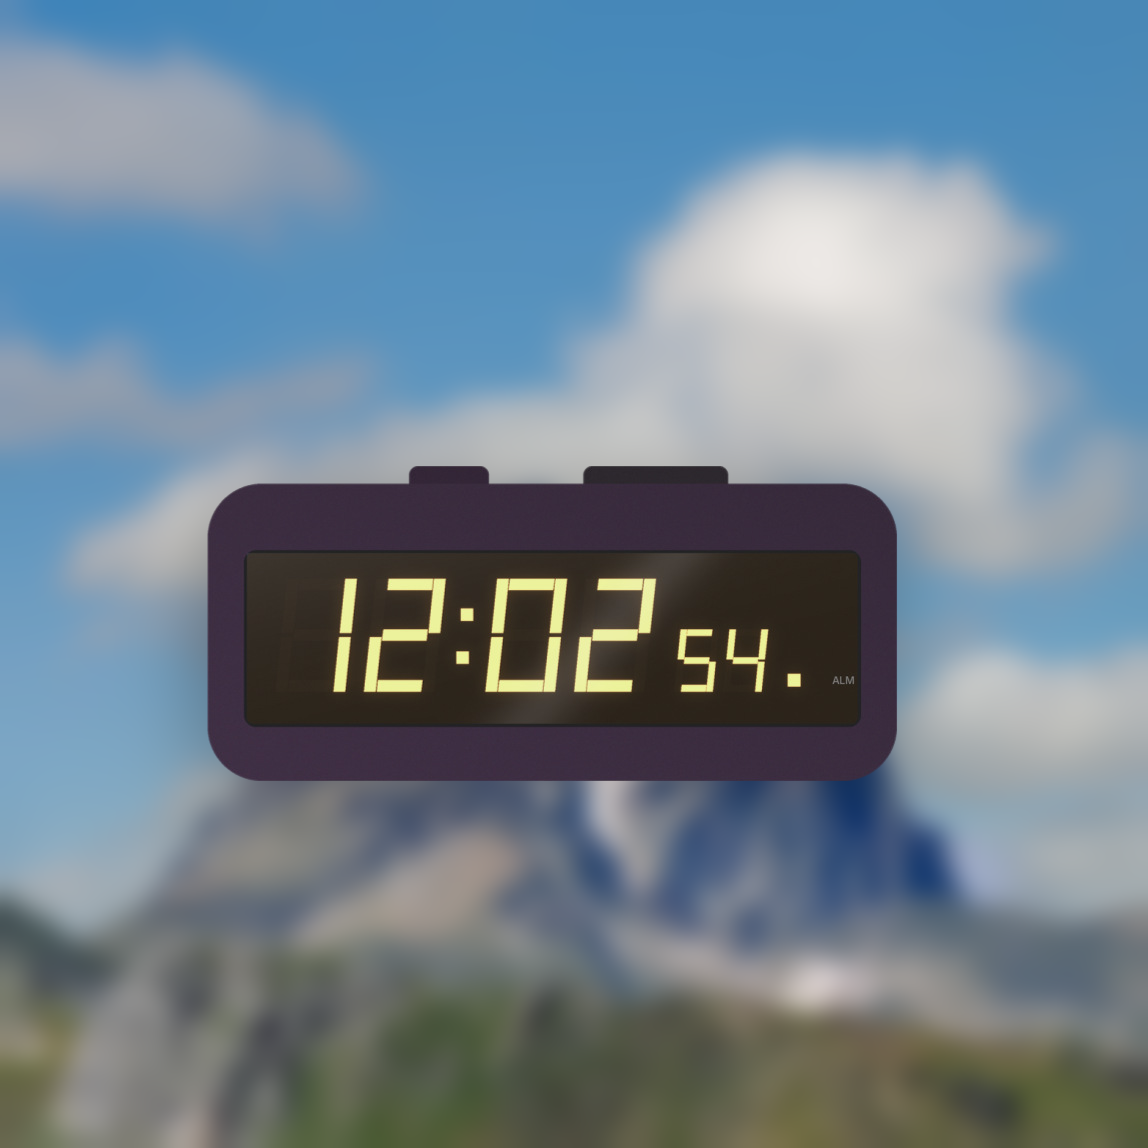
12,02,54
